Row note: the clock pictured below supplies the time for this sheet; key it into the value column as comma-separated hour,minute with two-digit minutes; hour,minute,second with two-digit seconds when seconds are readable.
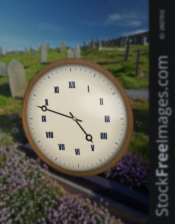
4,48
